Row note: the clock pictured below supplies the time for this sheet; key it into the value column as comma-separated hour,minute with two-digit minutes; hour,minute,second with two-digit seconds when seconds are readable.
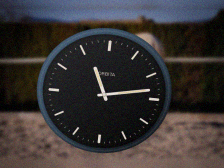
11,13
